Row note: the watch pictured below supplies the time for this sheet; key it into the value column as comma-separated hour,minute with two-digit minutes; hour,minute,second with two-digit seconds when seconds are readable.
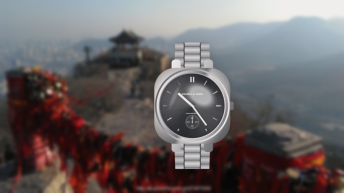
10,24
